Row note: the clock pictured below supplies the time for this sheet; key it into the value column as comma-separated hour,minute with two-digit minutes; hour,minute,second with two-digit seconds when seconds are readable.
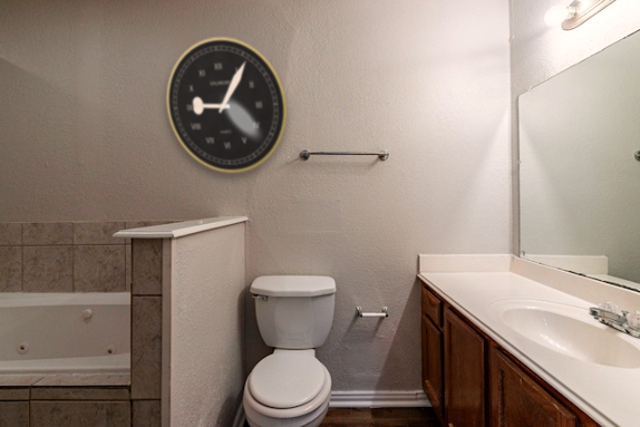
9,06
